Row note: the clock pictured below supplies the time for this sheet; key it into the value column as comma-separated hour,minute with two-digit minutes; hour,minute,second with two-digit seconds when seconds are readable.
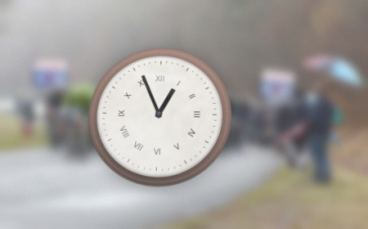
12,56
